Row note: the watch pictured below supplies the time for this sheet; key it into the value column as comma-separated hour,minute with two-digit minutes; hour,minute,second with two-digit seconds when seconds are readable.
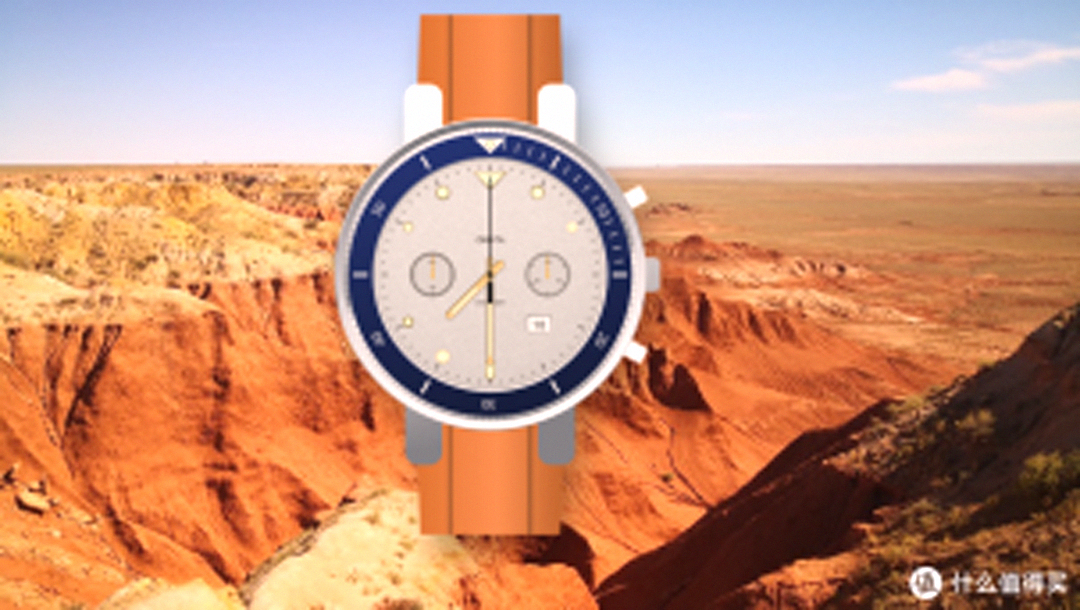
7,30
